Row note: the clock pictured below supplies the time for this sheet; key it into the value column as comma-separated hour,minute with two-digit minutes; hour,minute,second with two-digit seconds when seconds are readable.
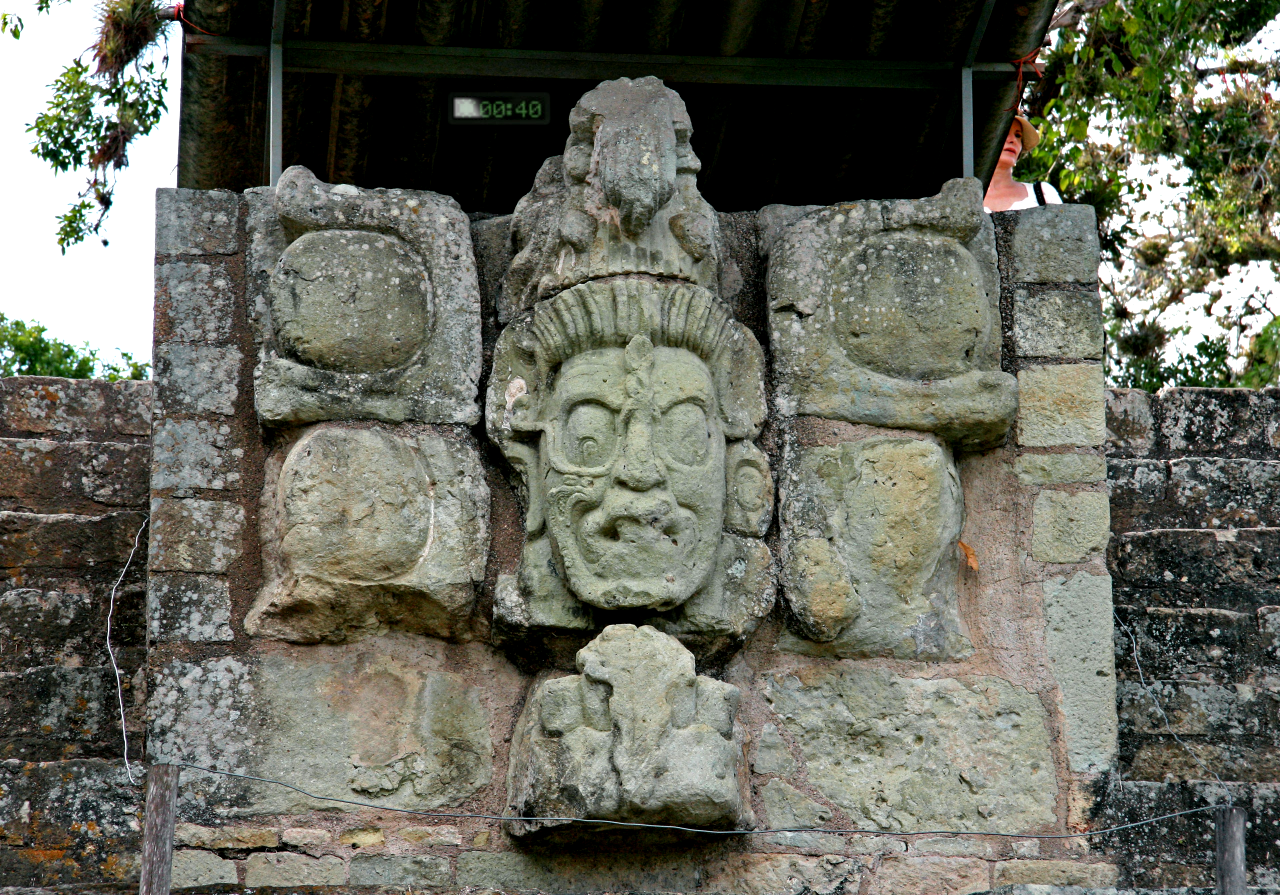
0,40
